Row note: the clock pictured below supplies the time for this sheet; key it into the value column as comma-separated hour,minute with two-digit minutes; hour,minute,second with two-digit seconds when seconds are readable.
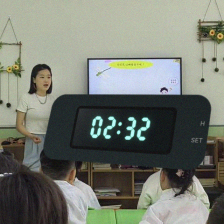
2,32
